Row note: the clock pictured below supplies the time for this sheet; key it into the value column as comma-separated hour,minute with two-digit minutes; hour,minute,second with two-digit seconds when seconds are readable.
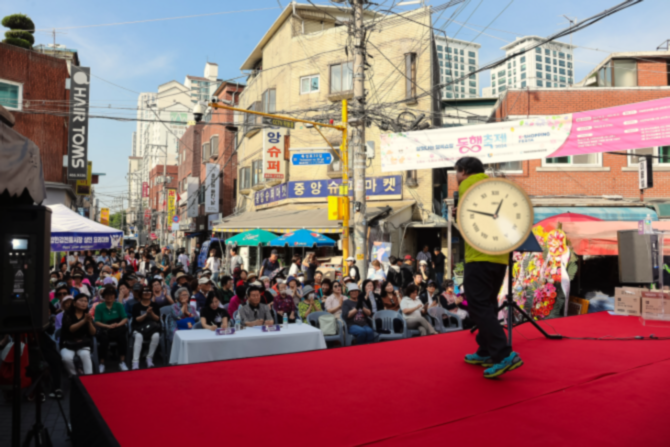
12,47
